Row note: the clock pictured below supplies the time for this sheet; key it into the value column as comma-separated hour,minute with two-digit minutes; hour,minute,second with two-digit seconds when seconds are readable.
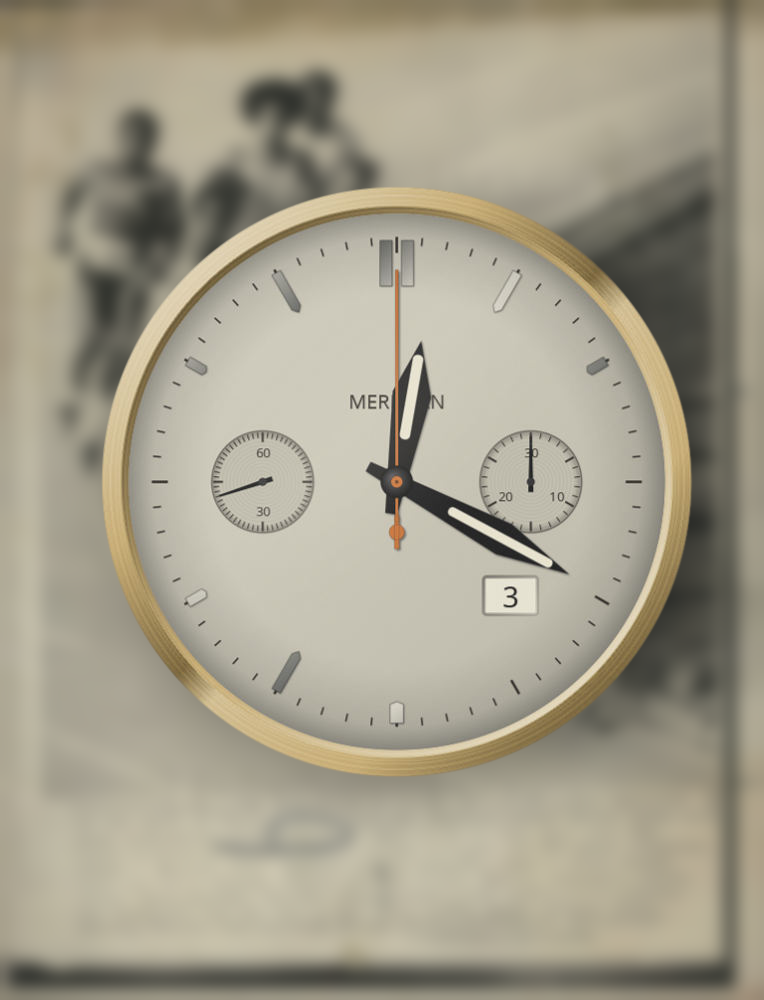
12,19,42
